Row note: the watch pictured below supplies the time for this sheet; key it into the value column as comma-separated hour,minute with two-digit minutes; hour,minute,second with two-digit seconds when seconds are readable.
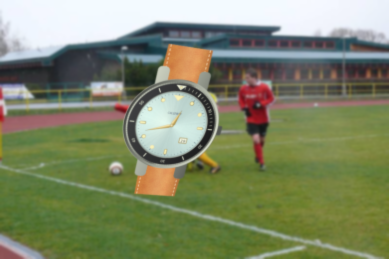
12,42
